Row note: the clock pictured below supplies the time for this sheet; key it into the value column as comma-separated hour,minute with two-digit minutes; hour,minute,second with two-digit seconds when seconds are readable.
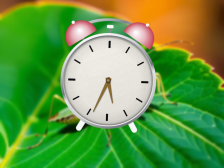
5,34
